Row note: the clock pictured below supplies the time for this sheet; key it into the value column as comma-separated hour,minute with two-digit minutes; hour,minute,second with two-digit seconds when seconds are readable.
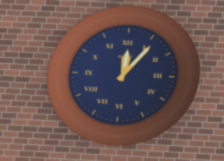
12,06
